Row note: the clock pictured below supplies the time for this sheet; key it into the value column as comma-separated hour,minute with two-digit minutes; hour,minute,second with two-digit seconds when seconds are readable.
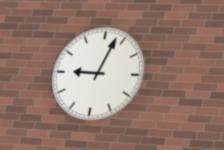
9,03
